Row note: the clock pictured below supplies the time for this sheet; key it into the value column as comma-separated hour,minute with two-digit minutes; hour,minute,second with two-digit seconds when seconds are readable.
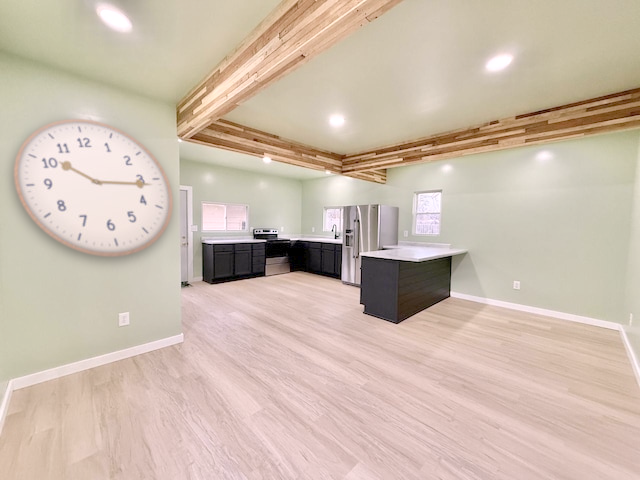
10,16
